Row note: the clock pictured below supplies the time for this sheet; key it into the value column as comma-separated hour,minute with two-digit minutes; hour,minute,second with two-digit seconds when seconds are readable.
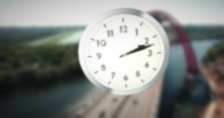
2,12
